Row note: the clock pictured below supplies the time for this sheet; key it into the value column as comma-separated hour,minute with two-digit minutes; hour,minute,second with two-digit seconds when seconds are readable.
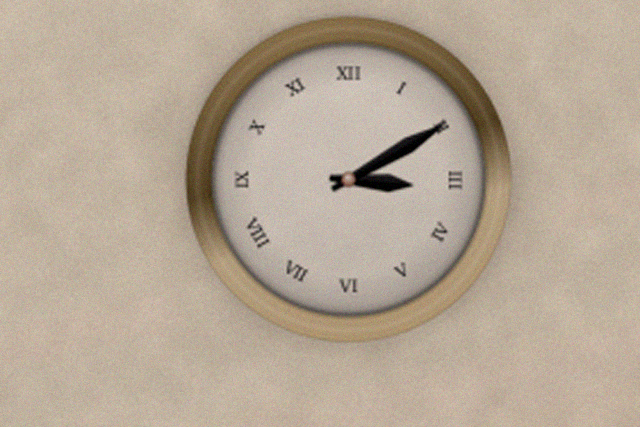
3,10
